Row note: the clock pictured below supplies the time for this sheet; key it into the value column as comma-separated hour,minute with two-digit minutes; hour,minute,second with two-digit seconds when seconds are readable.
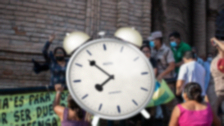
7,53
